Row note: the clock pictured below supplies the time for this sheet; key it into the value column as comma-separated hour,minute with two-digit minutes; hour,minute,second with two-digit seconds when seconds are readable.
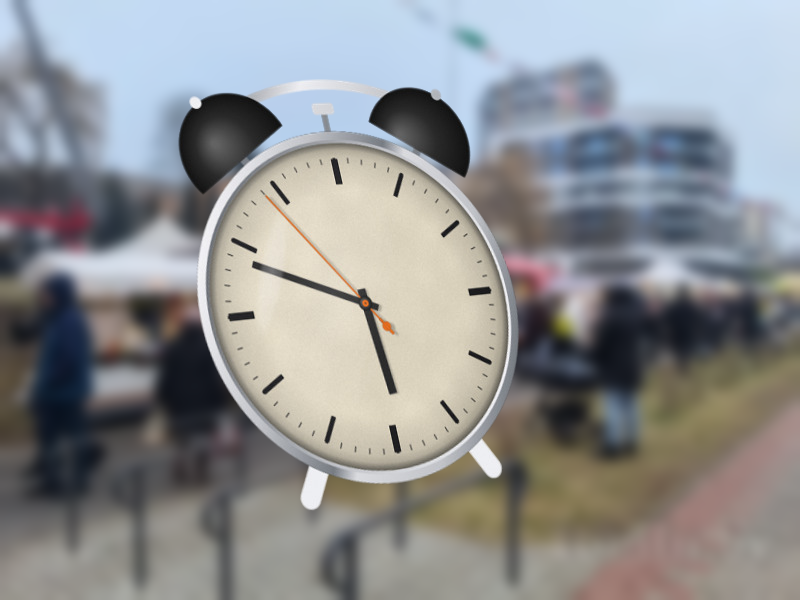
5,48,54
